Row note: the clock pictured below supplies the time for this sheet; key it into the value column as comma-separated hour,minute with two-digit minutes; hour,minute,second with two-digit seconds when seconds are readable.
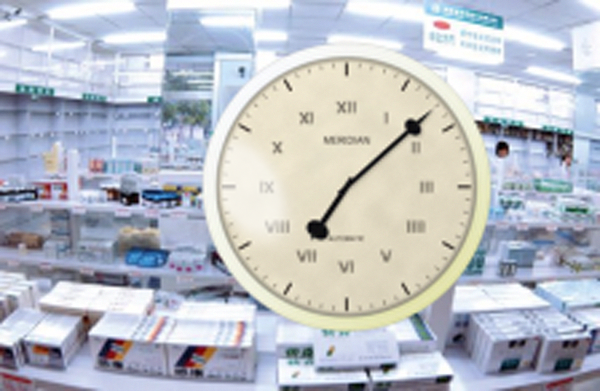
7,08
